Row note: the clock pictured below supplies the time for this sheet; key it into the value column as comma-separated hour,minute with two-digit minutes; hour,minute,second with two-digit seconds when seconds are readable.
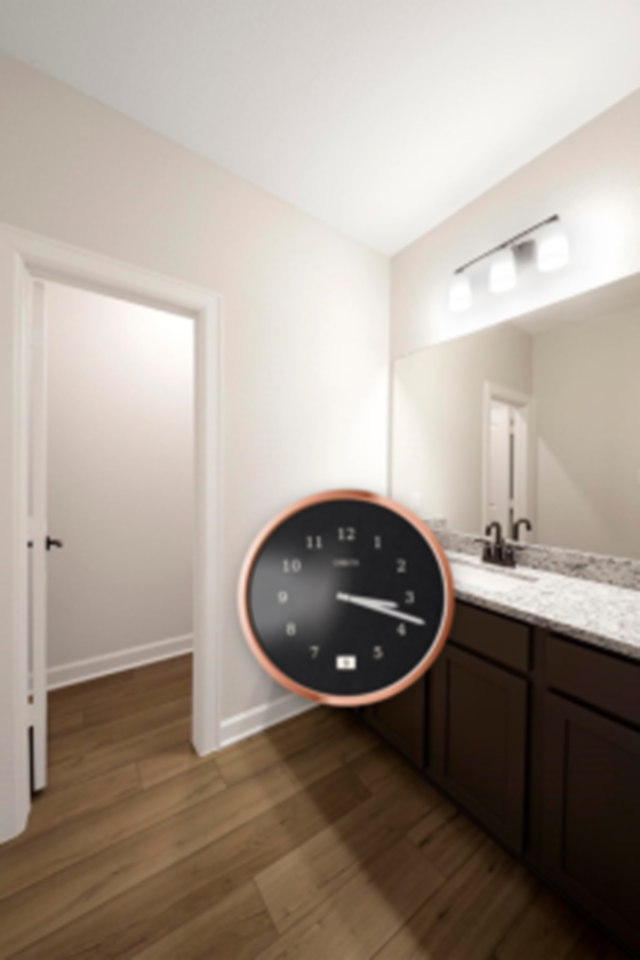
3,18
